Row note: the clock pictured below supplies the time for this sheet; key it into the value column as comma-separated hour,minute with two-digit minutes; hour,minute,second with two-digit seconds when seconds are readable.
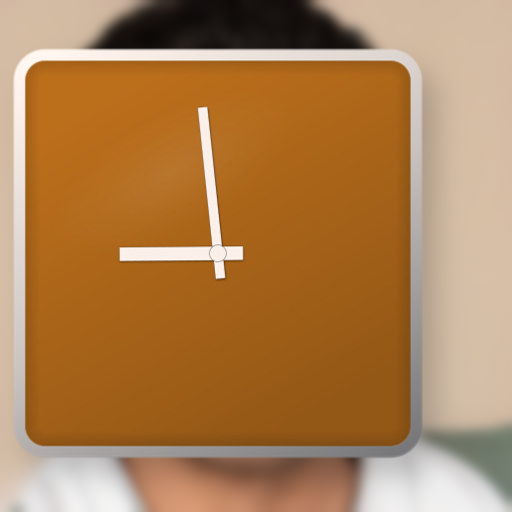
8,59
